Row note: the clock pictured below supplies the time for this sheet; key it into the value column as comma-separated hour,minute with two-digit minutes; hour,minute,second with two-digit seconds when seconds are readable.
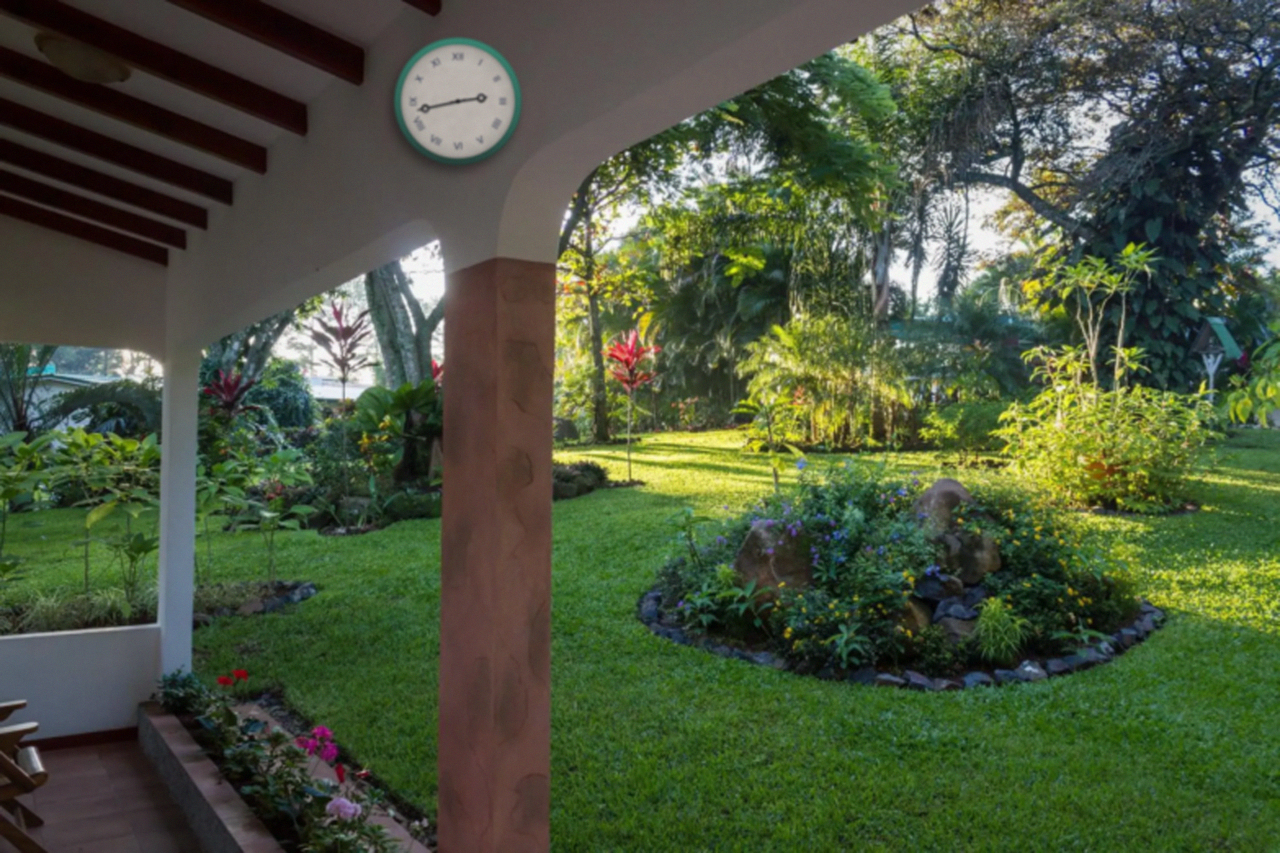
2,43
